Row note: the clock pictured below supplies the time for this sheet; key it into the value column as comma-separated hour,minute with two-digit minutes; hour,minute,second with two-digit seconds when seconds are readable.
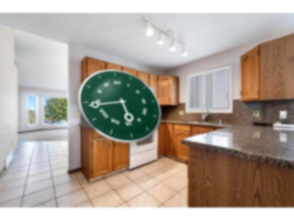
5,44
